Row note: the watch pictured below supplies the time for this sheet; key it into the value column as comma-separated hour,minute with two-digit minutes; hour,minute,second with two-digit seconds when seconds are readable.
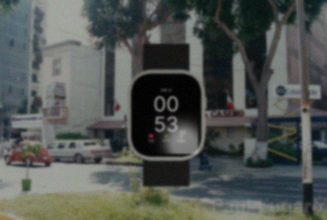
0,53
